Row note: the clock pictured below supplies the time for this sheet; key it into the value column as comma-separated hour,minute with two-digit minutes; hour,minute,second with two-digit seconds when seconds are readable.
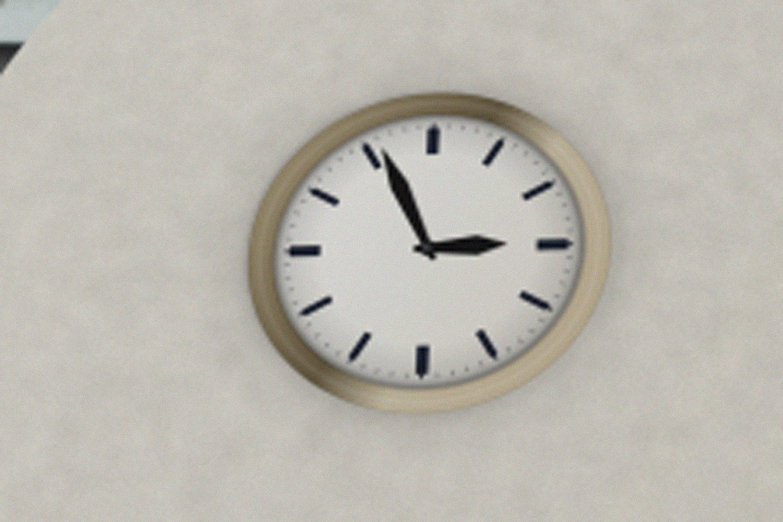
2,56
